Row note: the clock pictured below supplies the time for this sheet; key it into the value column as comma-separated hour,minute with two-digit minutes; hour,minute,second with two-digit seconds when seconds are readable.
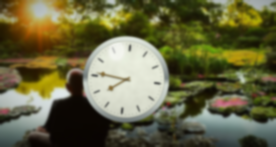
7,46
